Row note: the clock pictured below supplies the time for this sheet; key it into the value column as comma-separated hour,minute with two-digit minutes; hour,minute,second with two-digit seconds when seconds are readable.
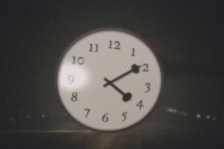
4,09
